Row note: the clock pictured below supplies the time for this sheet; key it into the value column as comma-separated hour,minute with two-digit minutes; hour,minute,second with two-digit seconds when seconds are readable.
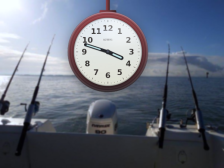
3,48
